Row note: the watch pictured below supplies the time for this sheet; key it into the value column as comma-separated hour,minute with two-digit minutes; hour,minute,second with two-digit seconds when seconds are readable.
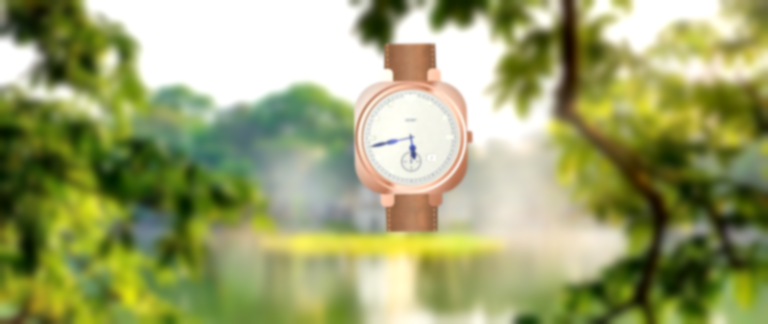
5,43
